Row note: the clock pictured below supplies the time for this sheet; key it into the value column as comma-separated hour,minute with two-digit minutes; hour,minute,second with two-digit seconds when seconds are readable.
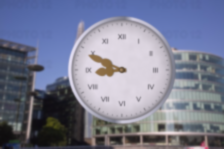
8,49
